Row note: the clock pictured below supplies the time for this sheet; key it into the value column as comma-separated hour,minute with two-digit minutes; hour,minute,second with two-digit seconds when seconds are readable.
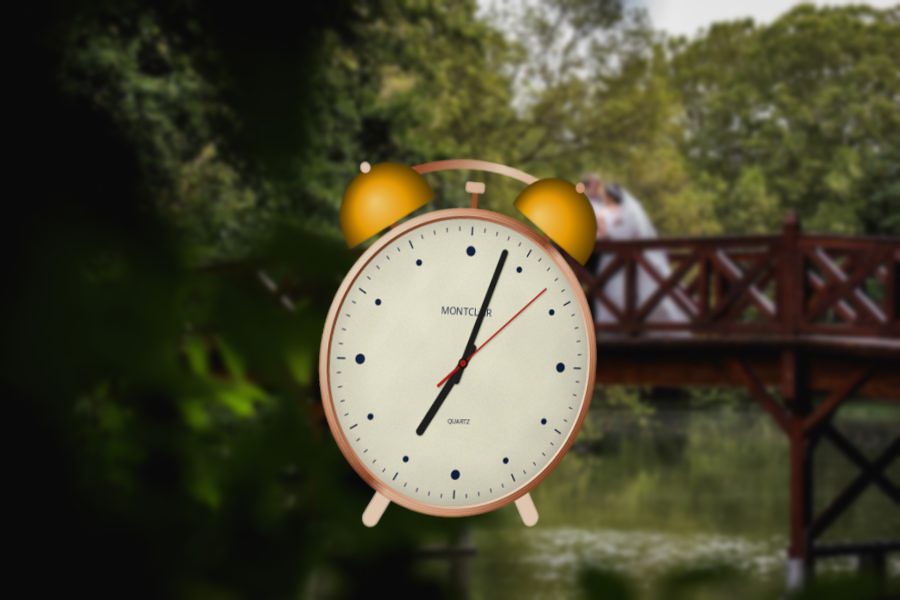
7,03,08
